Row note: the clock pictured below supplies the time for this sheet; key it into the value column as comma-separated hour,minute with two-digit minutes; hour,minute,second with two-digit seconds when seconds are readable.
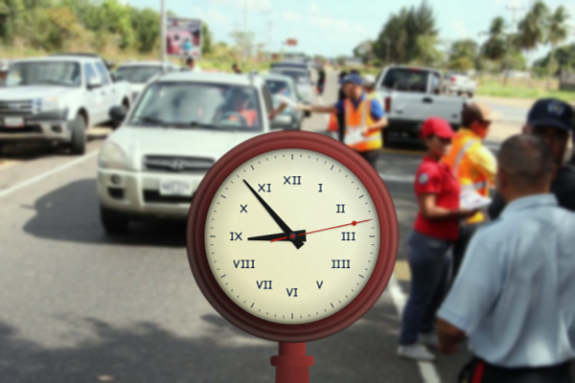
8,53,13
